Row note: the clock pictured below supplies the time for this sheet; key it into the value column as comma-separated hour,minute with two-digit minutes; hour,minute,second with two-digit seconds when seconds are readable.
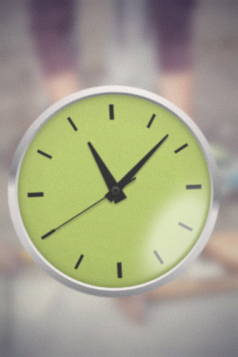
11,07,40
